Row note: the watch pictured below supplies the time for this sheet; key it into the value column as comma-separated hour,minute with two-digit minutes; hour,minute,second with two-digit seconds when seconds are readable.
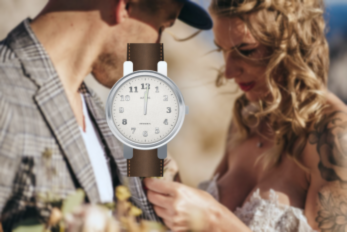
12,01
